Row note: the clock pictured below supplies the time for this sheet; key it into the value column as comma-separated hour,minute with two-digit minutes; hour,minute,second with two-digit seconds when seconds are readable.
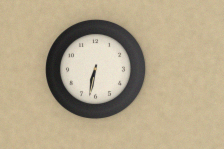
6,32
